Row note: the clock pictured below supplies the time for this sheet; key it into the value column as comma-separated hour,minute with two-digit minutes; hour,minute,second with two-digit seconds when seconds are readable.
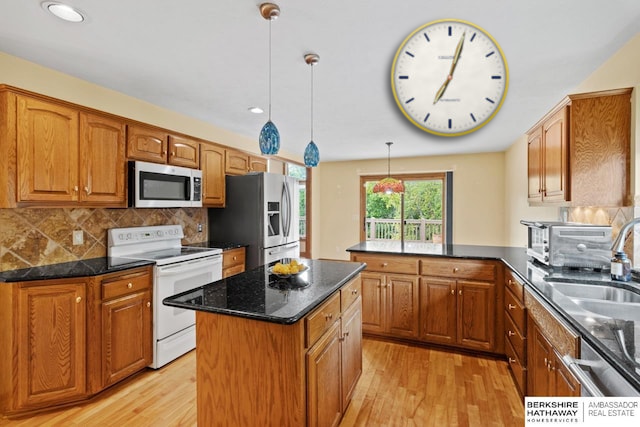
7,03
